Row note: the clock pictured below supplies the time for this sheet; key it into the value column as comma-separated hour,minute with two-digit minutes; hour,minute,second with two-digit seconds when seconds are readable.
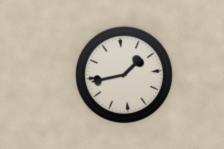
1,44
